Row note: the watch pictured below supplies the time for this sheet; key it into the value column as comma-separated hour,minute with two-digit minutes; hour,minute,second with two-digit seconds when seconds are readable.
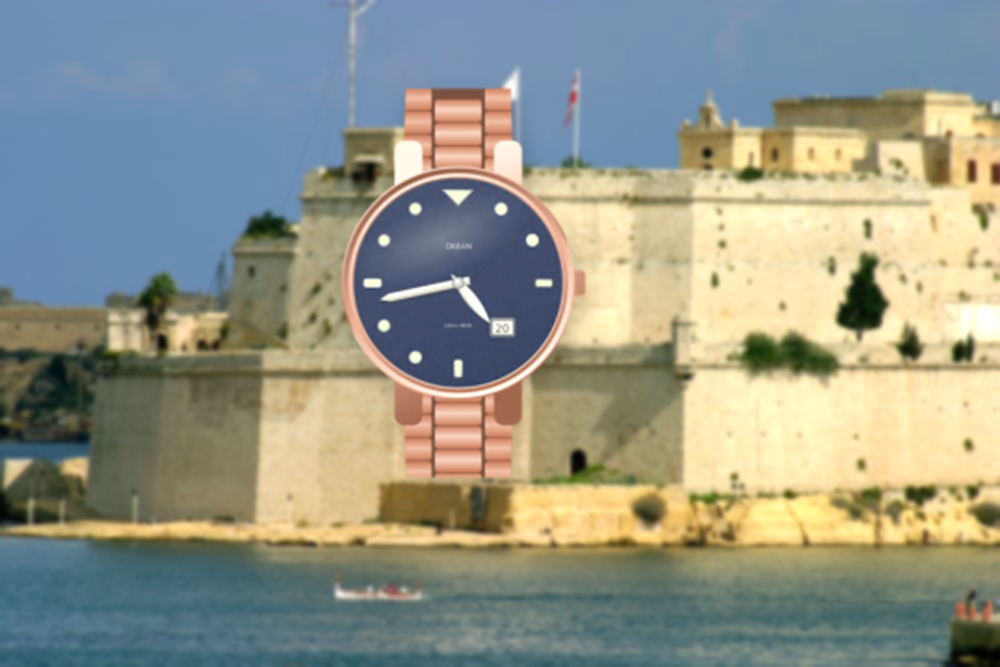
4,43
